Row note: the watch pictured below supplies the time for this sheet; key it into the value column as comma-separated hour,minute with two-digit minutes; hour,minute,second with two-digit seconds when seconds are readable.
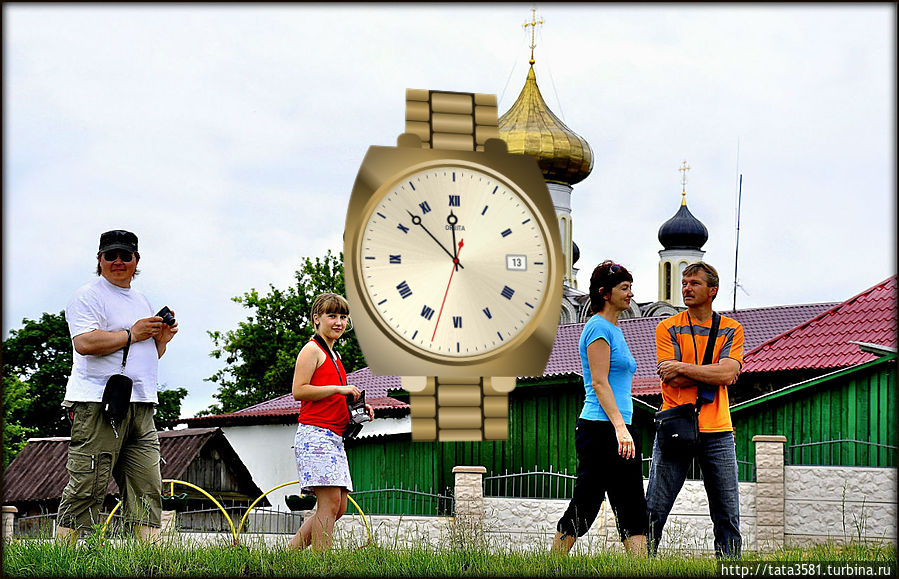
11,52,33
